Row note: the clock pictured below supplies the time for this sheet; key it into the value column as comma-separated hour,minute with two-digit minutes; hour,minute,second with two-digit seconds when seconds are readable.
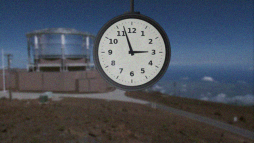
2,57
